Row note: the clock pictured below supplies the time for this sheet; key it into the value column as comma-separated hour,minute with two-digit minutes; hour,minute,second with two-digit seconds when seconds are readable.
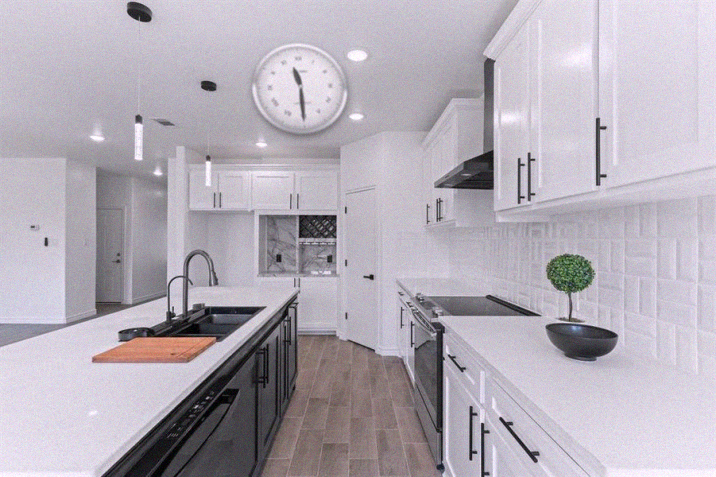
11,30
